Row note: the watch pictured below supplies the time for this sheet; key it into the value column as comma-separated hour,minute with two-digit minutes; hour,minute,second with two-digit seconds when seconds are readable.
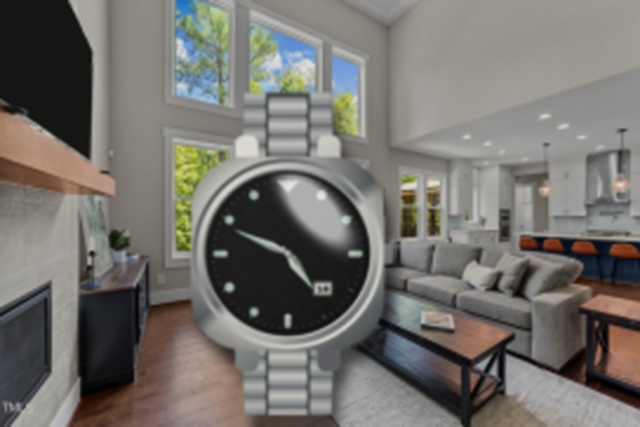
4,49
